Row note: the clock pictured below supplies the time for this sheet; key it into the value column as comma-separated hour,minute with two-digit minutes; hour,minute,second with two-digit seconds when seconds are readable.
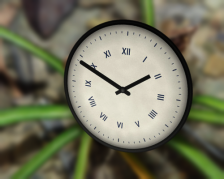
1,49
